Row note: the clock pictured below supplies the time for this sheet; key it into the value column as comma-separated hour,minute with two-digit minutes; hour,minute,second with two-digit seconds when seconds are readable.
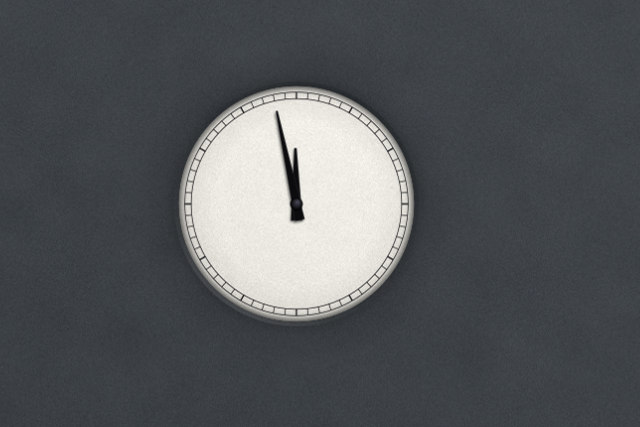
11,58
